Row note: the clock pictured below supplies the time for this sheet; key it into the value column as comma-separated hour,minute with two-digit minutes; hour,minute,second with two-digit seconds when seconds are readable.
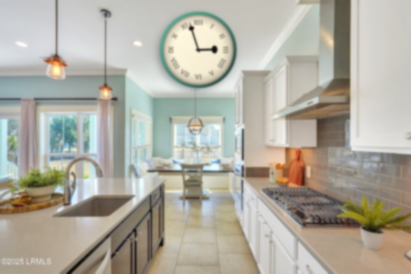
2,57
